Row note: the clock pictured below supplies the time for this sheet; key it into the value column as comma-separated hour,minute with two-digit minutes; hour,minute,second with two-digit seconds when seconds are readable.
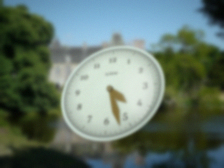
4,27
